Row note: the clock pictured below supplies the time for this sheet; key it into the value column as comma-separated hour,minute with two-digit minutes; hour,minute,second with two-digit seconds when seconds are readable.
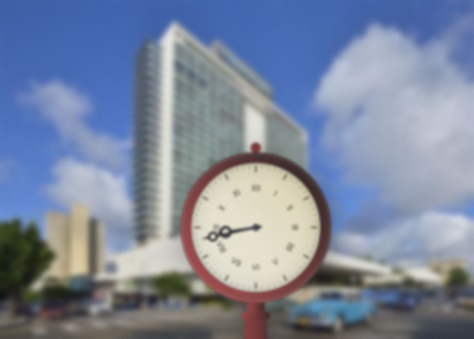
8,43
